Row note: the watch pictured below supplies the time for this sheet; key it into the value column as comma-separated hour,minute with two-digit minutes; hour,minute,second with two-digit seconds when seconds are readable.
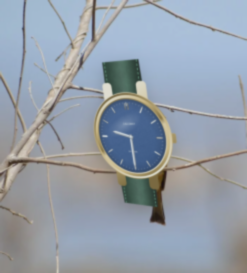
9,30
